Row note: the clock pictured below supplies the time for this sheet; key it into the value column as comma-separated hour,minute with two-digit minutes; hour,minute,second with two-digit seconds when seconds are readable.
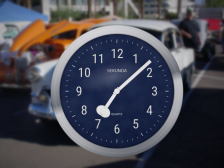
7,08
